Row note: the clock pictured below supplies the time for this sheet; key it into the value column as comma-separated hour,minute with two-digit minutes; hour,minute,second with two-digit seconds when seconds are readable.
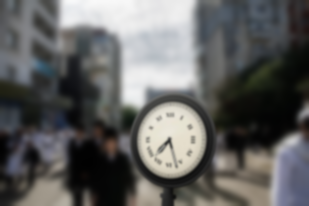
7,27
